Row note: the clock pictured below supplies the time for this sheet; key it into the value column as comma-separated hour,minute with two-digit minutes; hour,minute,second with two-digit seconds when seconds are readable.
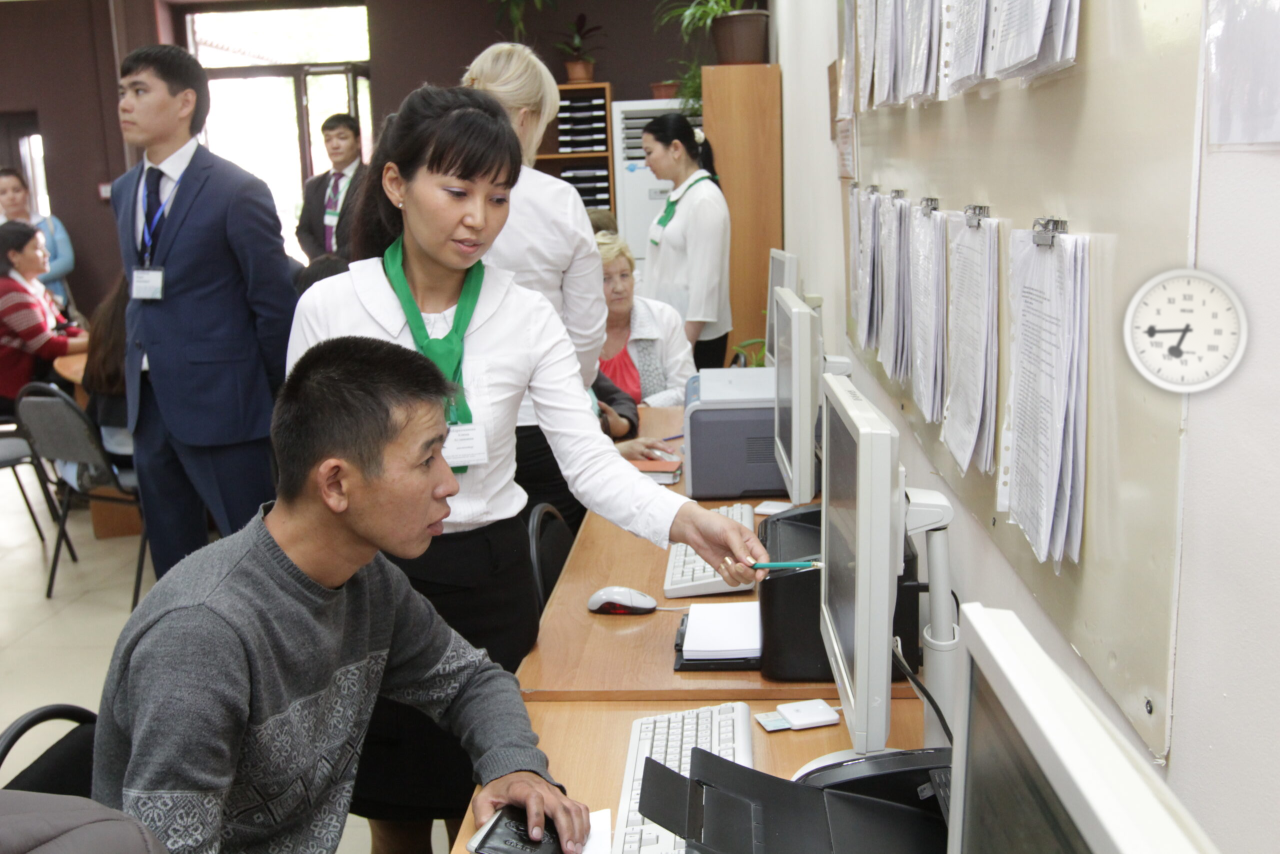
6,44
